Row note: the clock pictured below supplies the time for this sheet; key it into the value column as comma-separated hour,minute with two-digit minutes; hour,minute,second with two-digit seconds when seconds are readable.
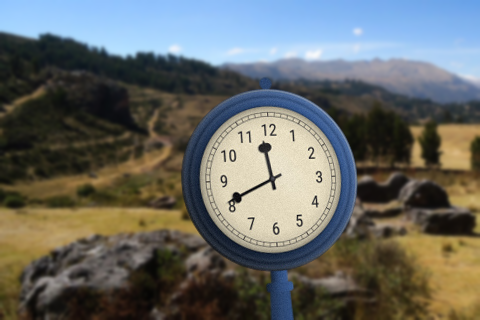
11,41
